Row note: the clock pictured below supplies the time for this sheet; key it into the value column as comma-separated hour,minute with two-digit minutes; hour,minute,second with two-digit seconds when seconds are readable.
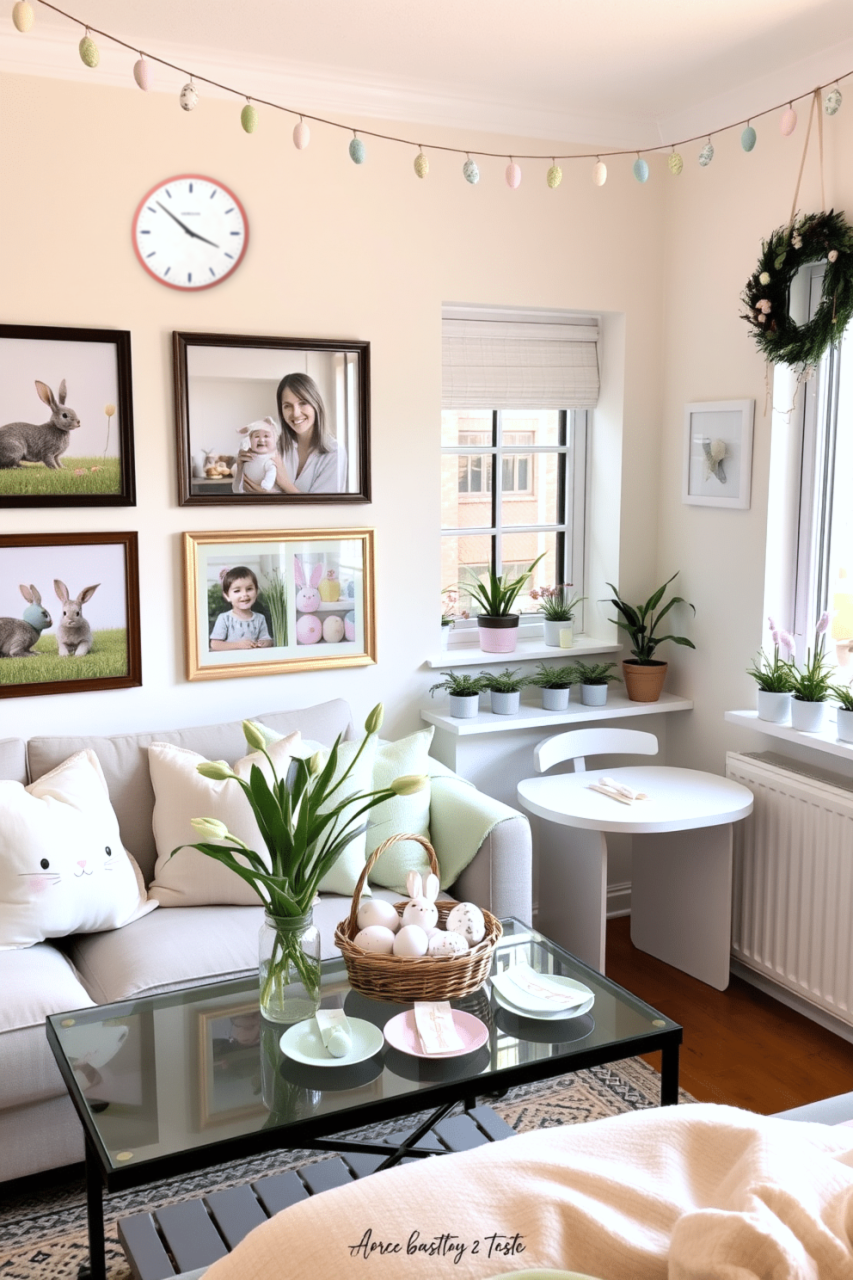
3,52
